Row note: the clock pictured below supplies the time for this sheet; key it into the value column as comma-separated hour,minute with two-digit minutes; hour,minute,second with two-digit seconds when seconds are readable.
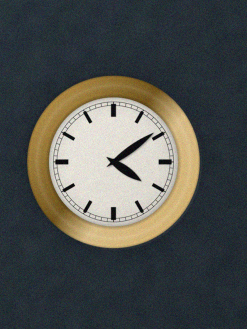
4,09
